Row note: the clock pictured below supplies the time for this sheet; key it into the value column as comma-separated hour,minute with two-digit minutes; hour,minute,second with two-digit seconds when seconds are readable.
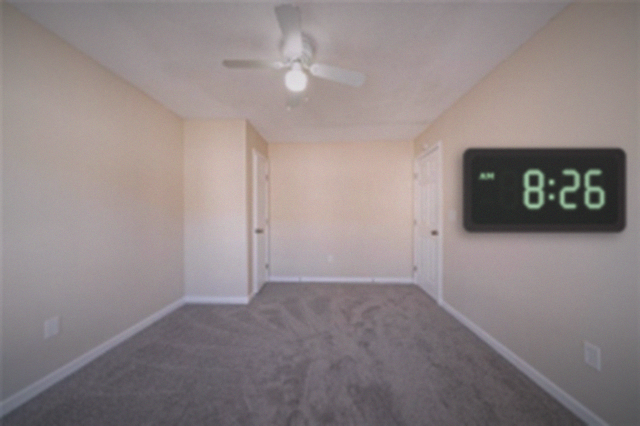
8,26
